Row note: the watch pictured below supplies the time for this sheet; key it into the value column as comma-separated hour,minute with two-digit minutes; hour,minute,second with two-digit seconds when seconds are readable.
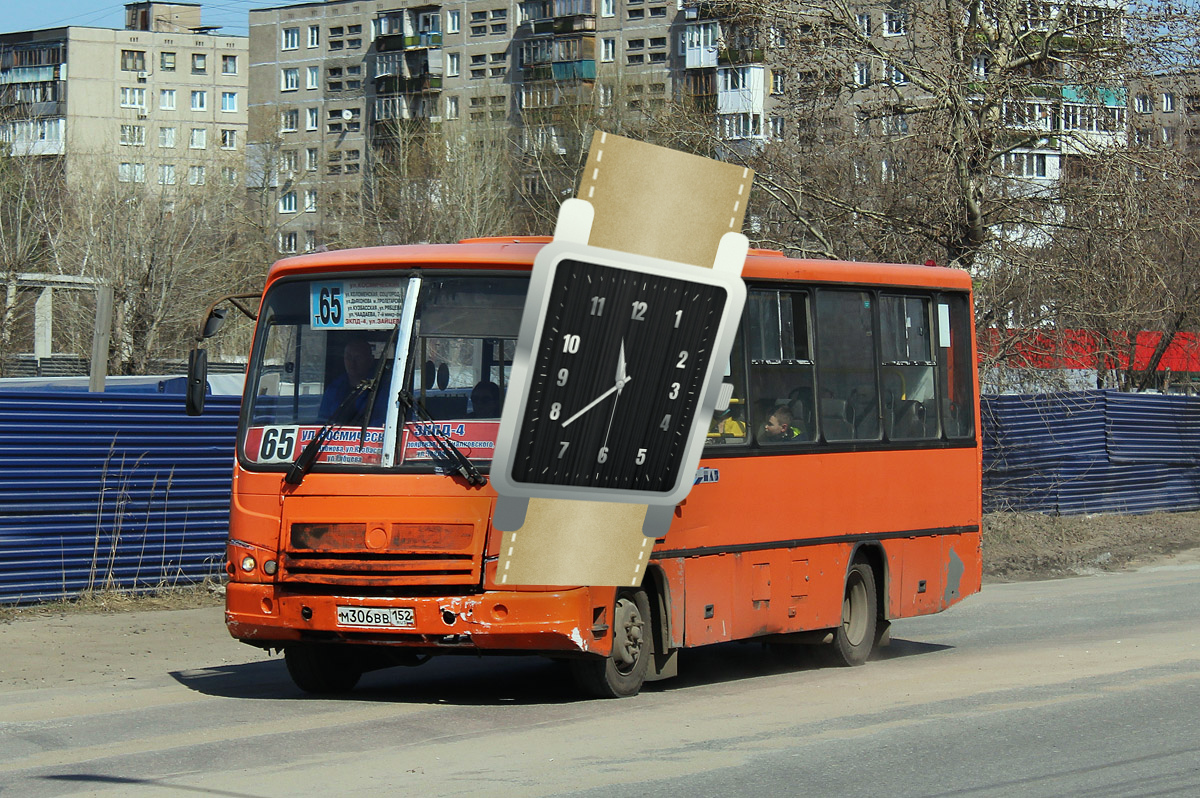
11,37,30
